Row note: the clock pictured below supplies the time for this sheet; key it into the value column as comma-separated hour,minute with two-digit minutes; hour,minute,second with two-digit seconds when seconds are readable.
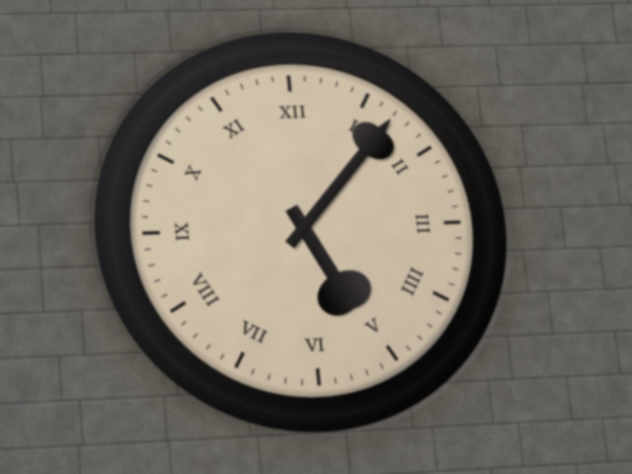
5,07
